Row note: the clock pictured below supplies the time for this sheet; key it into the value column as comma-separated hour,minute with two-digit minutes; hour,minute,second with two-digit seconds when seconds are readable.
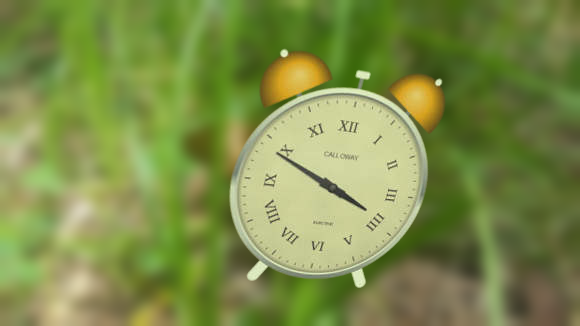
3,49
